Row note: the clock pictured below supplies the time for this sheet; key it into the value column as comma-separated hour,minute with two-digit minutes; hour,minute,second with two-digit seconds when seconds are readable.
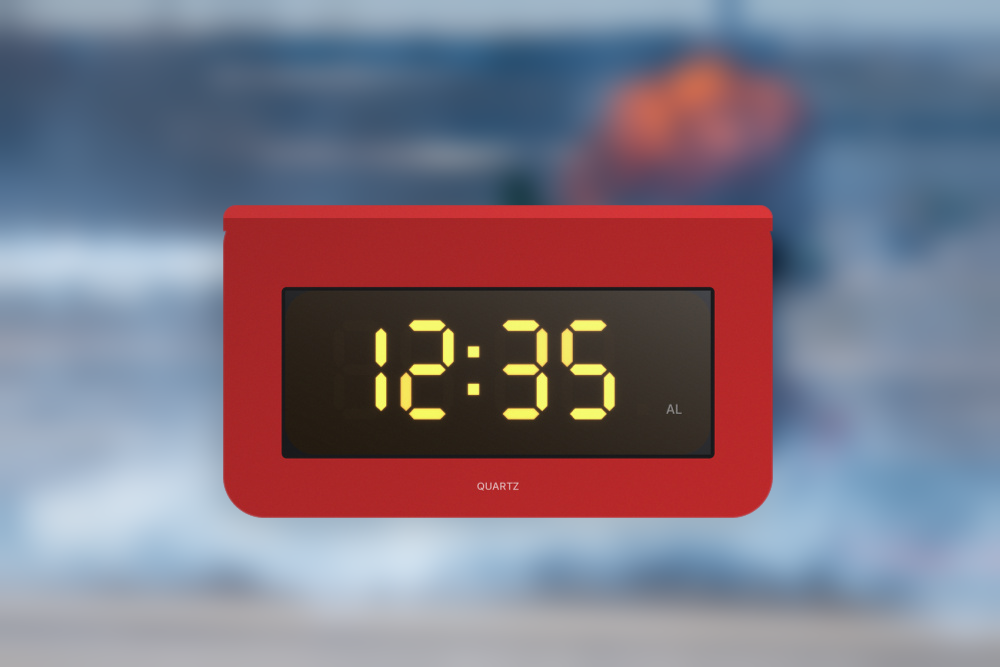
12,35
